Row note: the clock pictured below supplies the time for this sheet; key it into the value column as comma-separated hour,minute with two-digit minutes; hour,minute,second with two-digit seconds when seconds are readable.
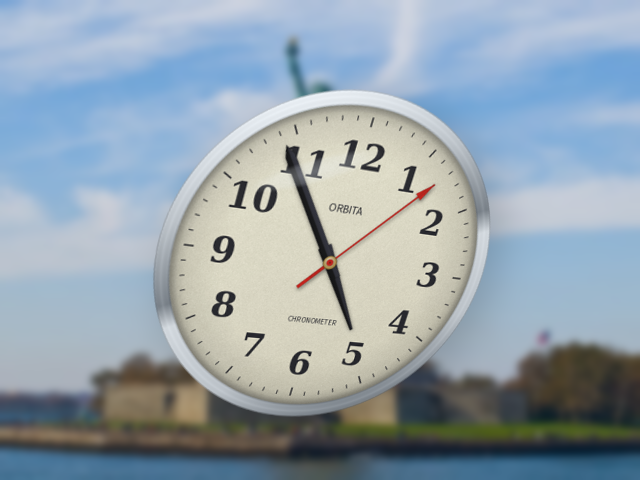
4,54,07
